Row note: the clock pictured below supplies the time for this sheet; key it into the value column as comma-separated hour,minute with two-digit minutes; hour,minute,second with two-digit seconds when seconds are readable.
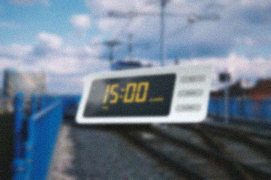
15,00
